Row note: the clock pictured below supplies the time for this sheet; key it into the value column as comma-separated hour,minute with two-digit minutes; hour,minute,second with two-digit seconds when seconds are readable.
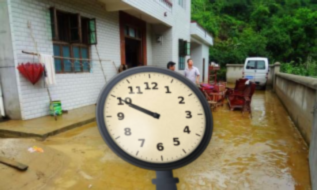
9,50
